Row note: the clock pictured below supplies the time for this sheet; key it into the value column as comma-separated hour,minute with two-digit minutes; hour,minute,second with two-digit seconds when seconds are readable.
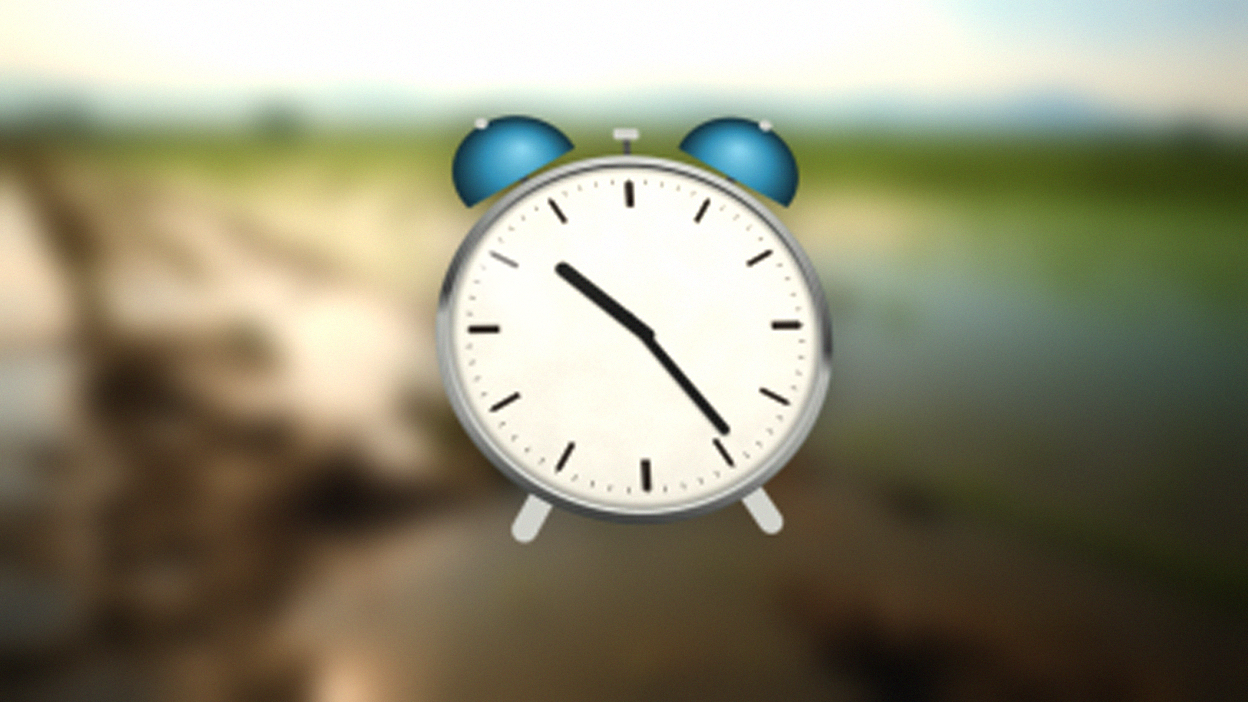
10,24
